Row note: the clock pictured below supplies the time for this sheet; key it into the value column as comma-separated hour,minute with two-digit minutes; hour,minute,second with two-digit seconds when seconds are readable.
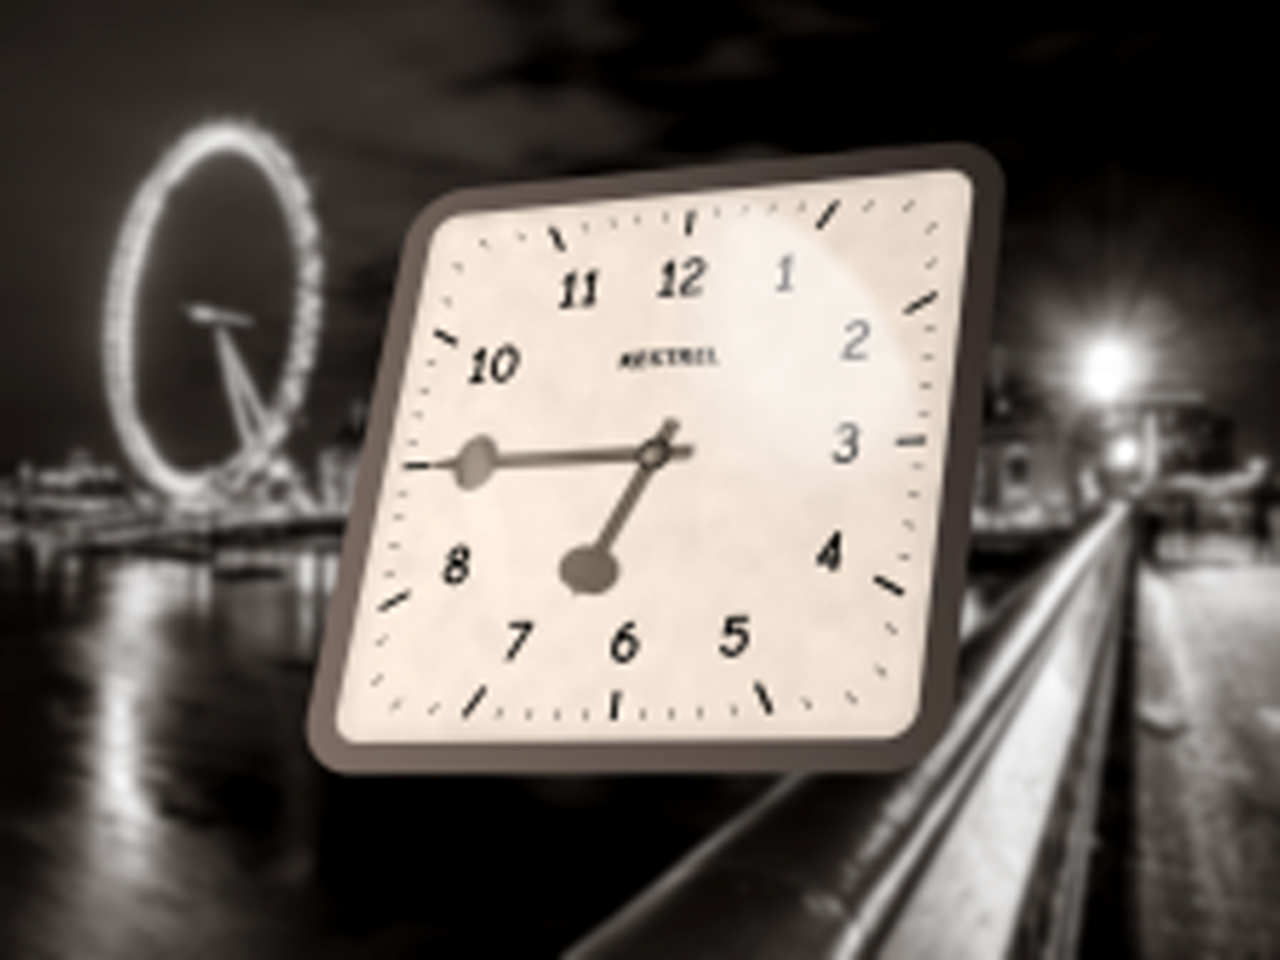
6,45
